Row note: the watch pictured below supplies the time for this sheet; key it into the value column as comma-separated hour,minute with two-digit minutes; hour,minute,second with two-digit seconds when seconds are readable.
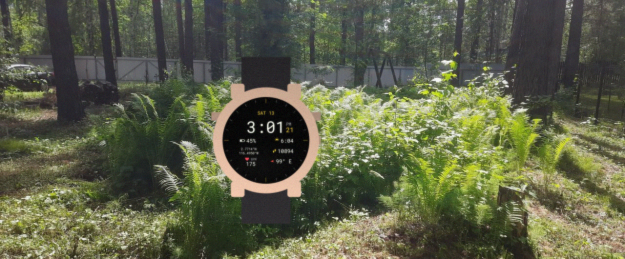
3,01
